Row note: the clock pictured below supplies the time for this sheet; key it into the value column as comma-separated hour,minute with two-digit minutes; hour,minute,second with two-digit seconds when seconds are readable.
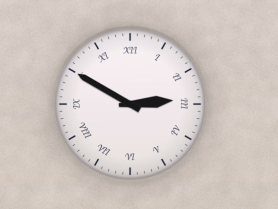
2,50
